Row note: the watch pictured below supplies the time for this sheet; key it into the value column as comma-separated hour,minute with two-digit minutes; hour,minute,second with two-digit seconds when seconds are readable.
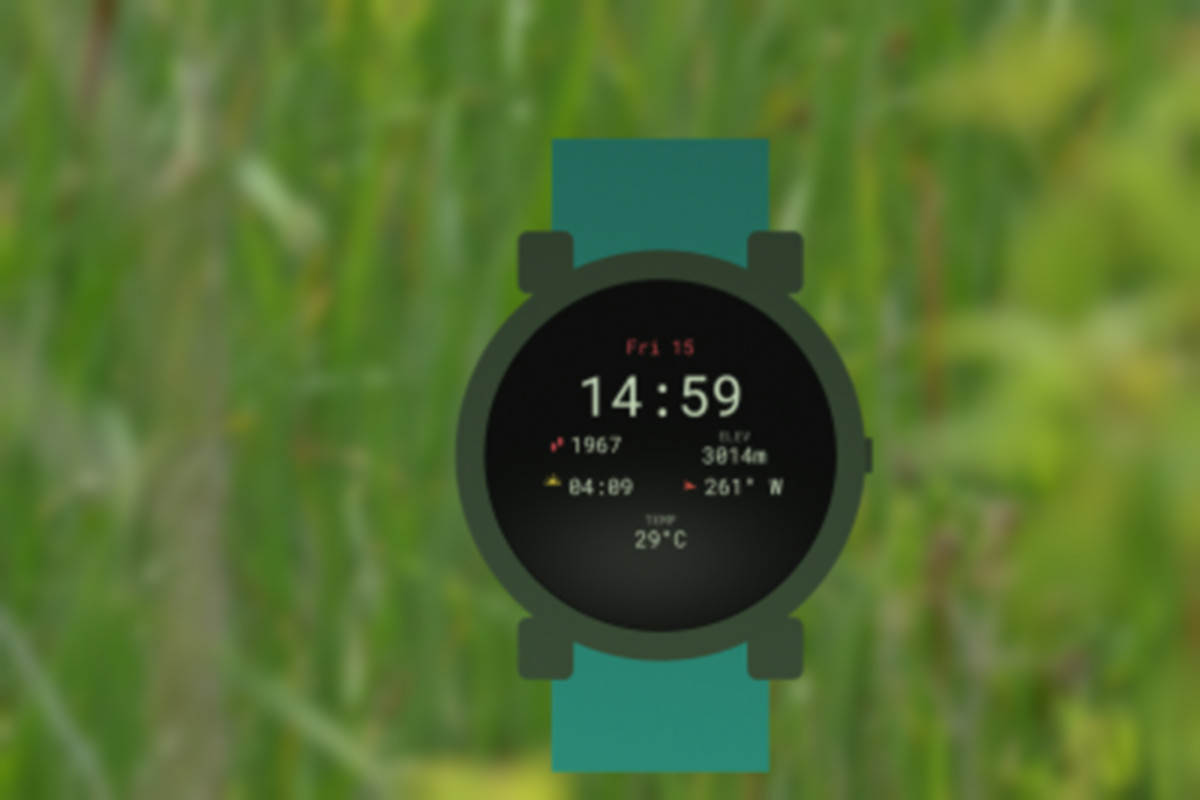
14,59
